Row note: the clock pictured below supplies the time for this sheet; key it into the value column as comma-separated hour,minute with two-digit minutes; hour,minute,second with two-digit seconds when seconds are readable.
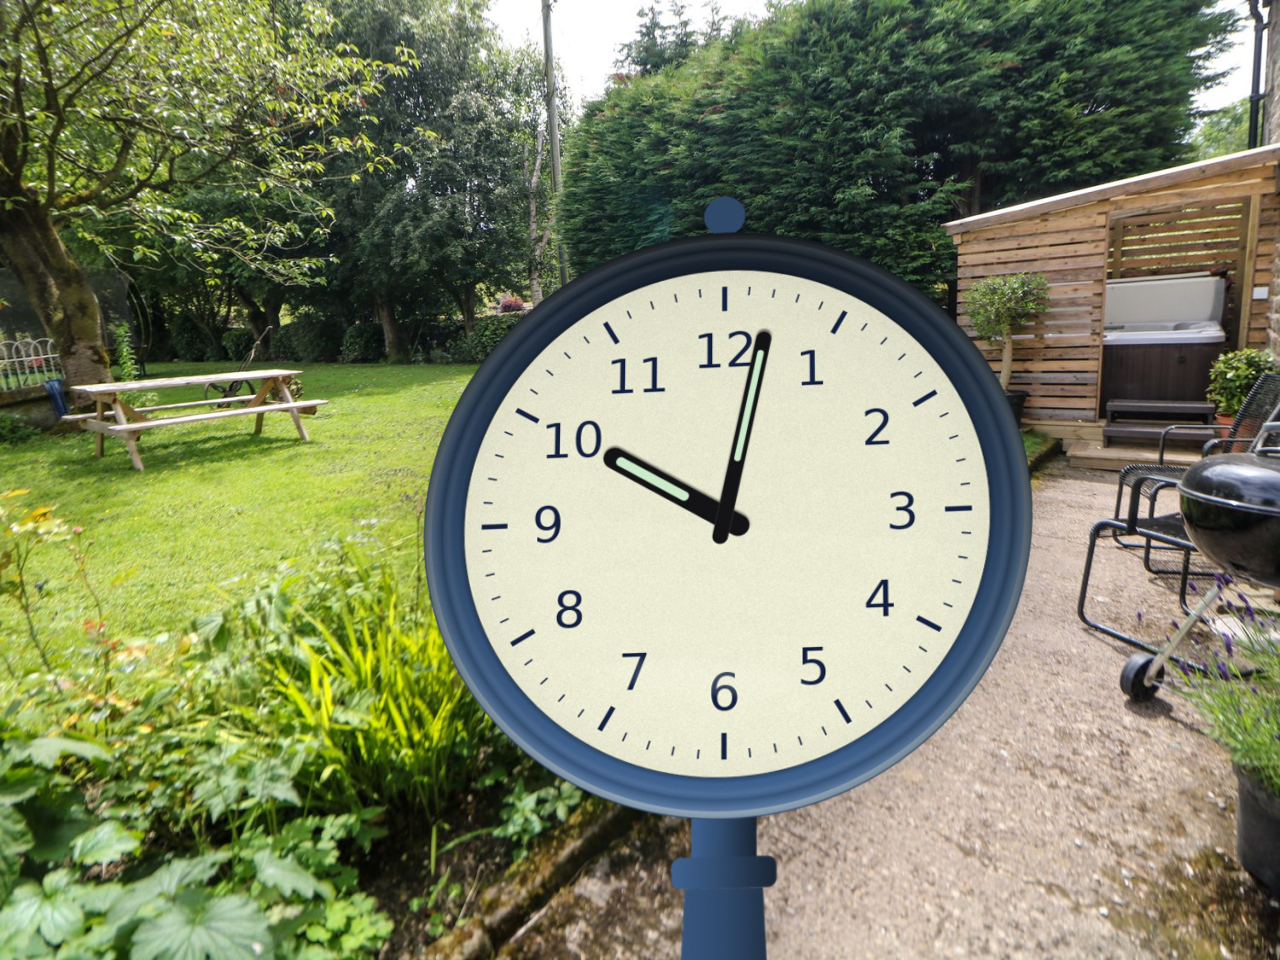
10,02
